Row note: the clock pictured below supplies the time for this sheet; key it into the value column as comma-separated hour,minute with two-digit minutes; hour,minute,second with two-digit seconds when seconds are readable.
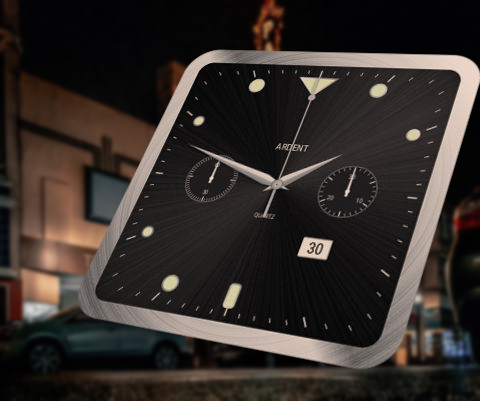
1,48
